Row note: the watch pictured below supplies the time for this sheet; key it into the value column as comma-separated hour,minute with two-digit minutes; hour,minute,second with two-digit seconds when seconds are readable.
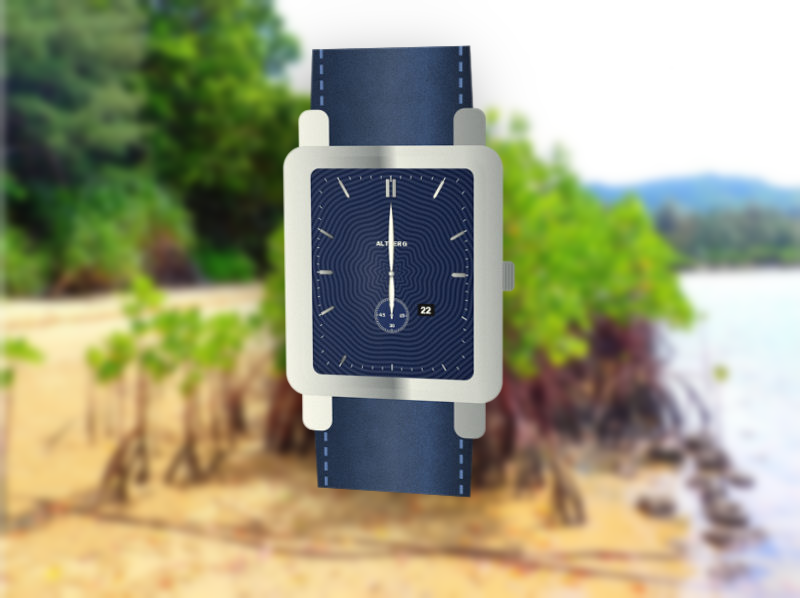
6,00
